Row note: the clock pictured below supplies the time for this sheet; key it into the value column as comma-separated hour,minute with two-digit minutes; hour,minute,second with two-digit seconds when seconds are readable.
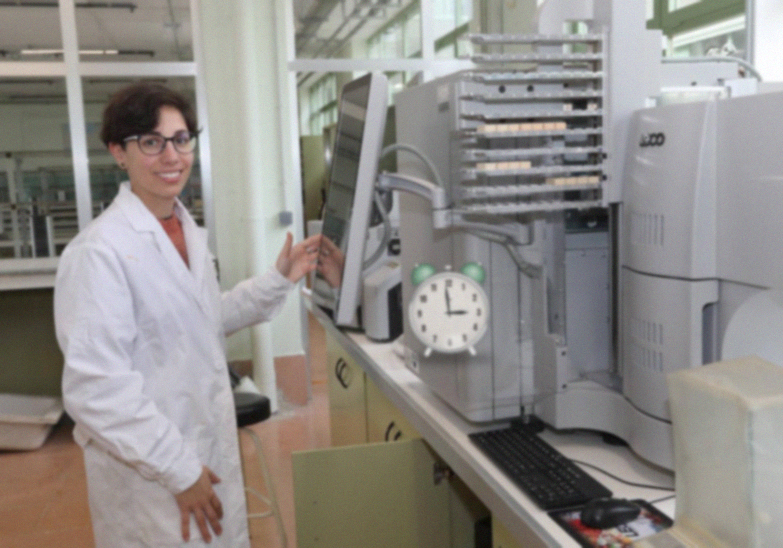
2,59
